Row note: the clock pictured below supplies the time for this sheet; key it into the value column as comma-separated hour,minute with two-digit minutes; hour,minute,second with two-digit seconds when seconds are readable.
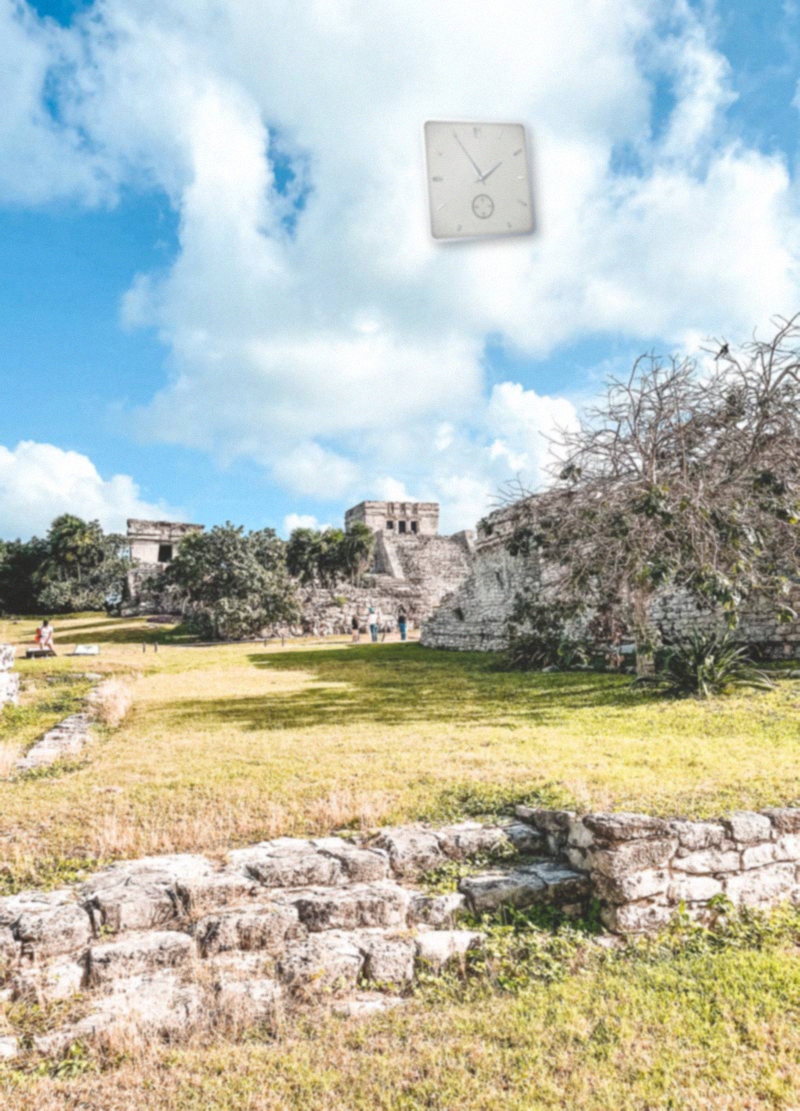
1,55
